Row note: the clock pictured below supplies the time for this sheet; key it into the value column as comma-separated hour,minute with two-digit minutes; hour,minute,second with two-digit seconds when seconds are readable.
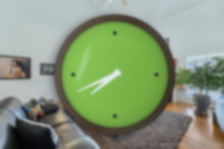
7,41
